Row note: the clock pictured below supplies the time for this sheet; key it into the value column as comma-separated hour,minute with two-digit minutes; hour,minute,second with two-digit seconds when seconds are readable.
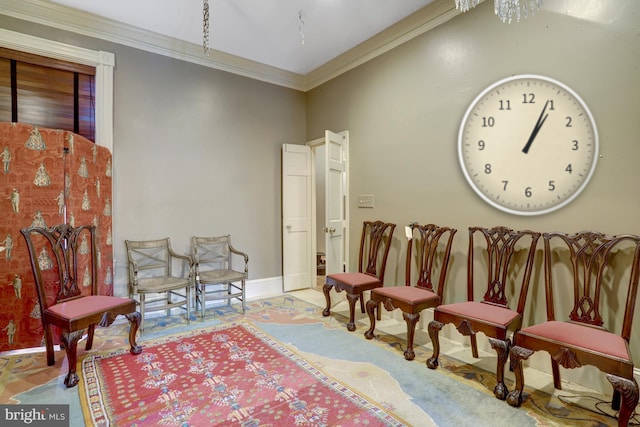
1,04
